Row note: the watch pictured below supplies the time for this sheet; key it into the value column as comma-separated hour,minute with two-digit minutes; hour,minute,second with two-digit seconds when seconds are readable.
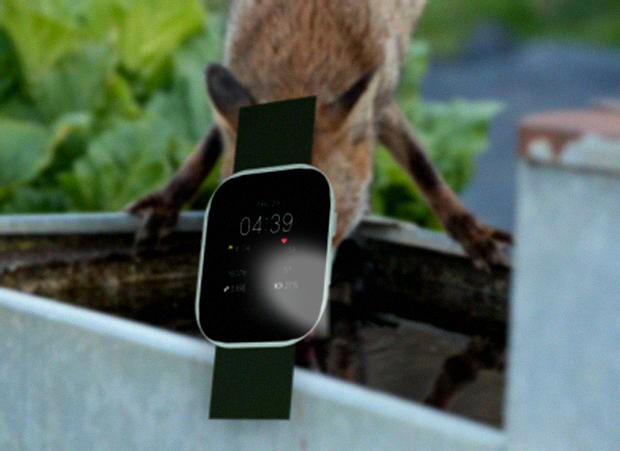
4,39
